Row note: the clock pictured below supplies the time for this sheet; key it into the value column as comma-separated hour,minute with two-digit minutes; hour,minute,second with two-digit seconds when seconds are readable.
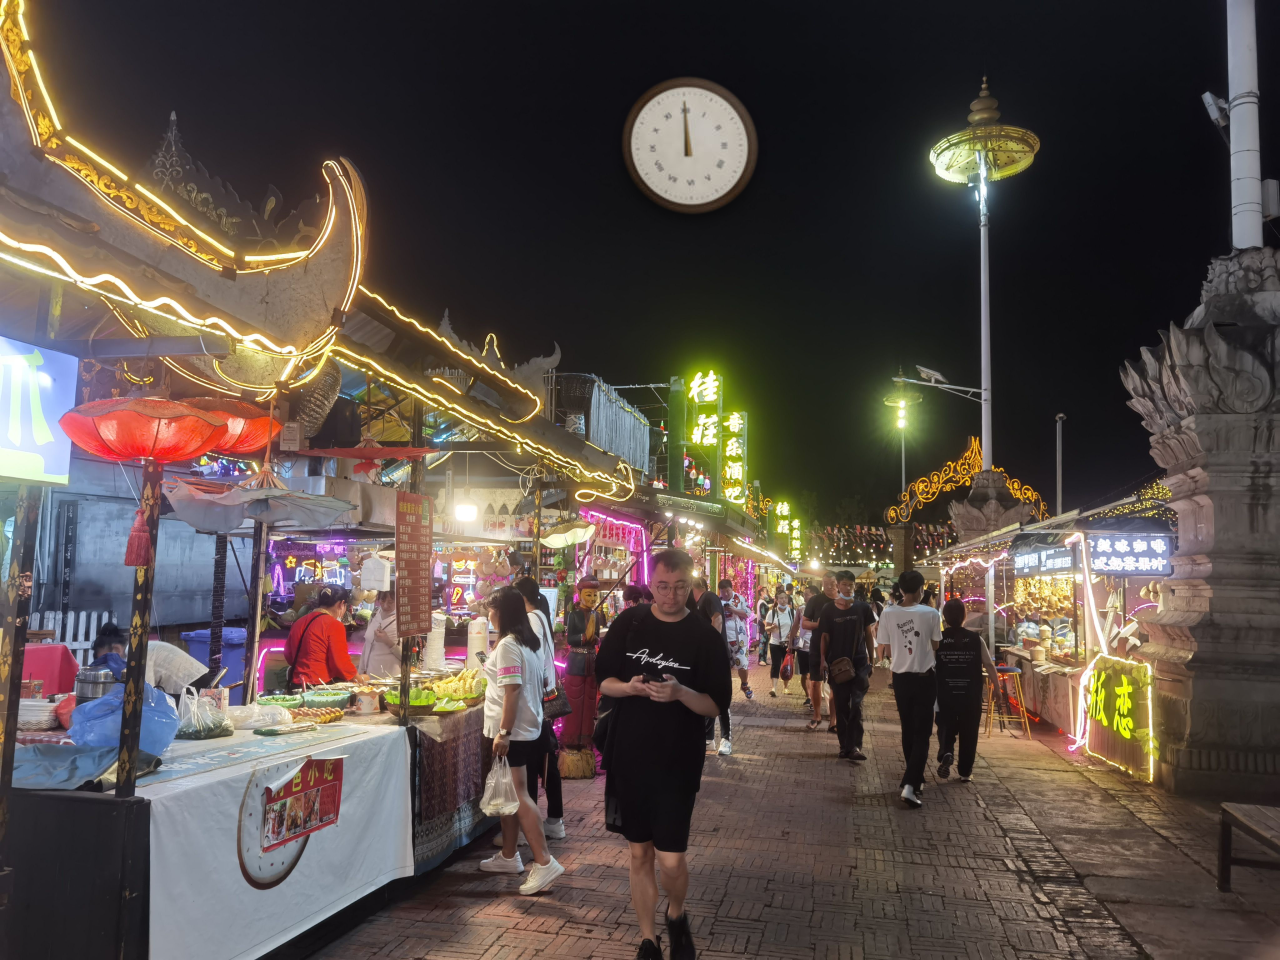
12,00
